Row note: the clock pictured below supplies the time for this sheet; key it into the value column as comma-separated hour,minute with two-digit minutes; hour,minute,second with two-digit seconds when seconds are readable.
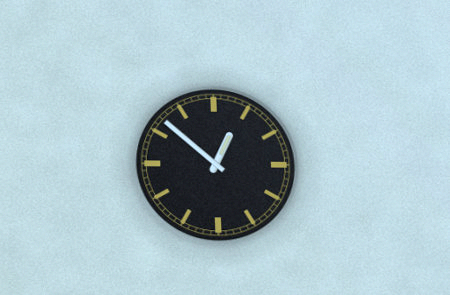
12,52
